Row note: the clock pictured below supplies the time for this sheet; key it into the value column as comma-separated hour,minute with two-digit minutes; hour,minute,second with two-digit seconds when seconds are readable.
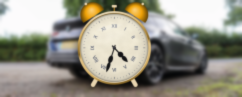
4,33
